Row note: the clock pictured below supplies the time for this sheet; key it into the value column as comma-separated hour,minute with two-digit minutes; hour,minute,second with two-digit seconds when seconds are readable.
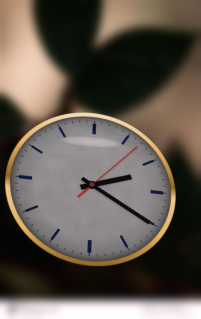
2,20,07
